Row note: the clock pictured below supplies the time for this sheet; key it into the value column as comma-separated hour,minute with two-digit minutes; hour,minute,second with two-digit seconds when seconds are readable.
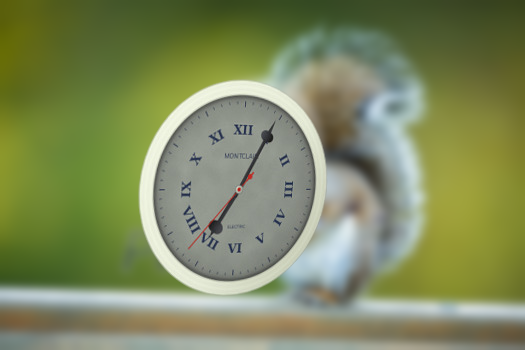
7,04,37
